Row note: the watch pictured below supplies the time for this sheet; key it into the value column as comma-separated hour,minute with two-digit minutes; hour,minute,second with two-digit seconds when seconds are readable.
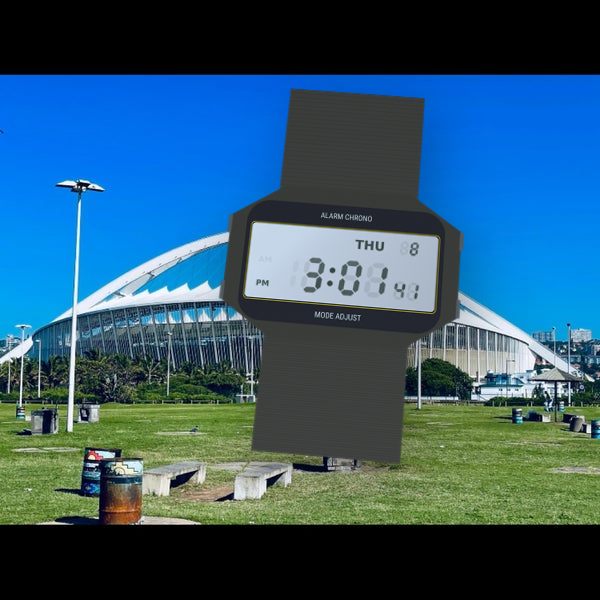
3,01,41
